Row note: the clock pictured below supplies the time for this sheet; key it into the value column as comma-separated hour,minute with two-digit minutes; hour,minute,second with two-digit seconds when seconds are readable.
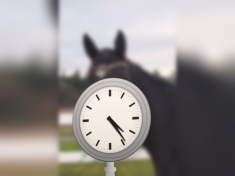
4,24
